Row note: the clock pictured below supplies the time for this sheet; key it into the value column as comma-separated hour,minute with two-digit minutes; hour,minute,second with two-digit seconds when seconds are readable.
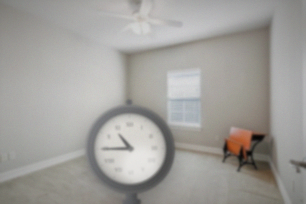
10,45
